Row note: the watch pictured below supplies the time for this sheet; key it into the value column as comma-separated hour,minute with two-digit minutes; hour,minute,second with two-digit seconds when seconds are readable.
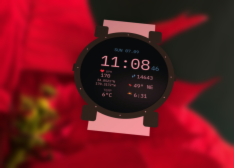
11,08
